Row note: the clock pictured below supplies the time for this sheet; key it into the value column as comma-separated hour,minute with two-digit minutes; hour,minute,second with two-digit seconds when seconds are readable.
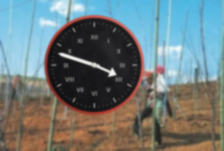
3,48
